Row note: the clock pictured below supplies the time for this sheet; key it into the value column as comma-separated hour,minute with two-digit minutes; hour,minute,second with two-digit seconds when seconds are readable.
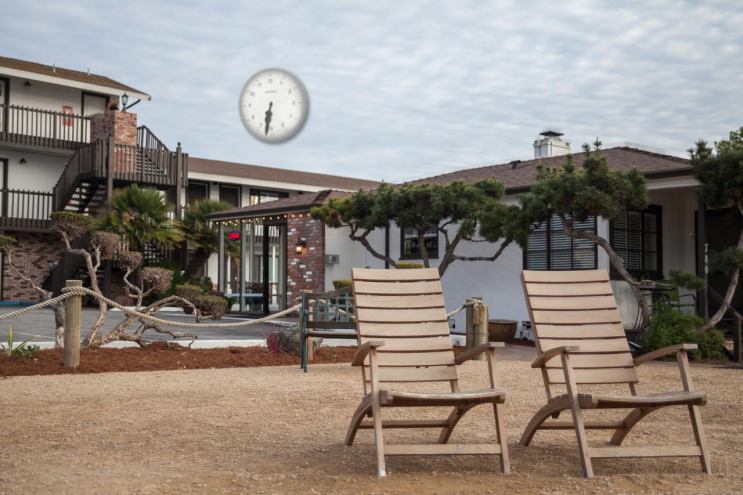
6,32
